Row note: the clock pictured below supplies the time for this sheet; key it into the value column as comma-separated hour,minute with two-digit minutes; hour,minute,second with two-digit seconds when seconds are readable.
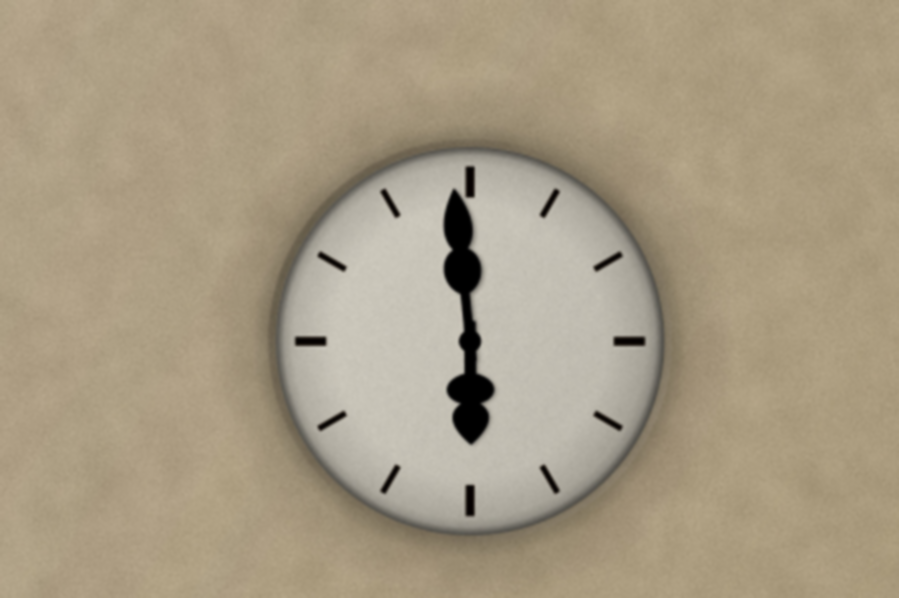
5,59
